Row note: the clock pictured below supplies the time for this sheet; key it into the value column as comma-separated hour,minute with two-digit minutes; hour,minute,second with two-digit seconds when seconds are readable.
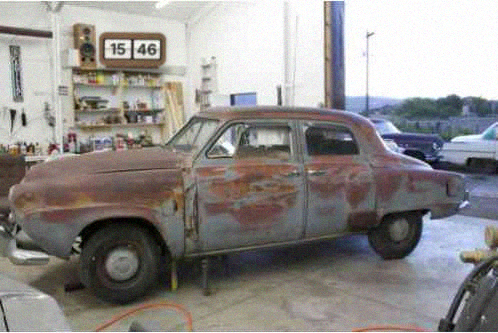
15,46
